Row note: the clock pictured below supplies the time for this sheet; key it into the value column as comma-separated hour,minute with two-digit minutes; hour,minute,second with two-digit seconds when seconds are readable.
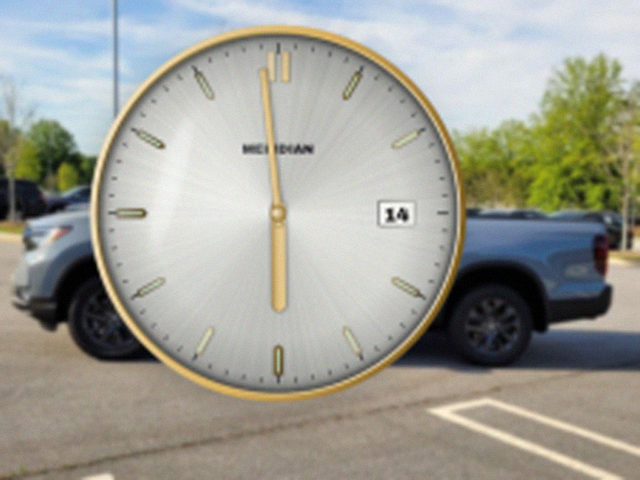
5,59
